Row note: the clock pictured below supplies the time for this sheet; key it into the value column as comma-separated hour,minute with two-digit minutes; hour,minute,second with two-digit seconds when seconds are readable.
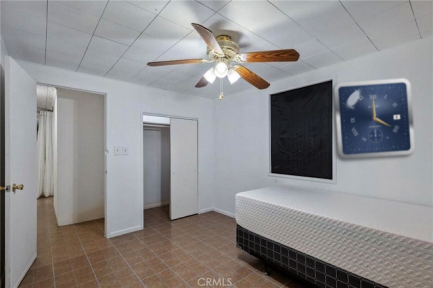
4,00
